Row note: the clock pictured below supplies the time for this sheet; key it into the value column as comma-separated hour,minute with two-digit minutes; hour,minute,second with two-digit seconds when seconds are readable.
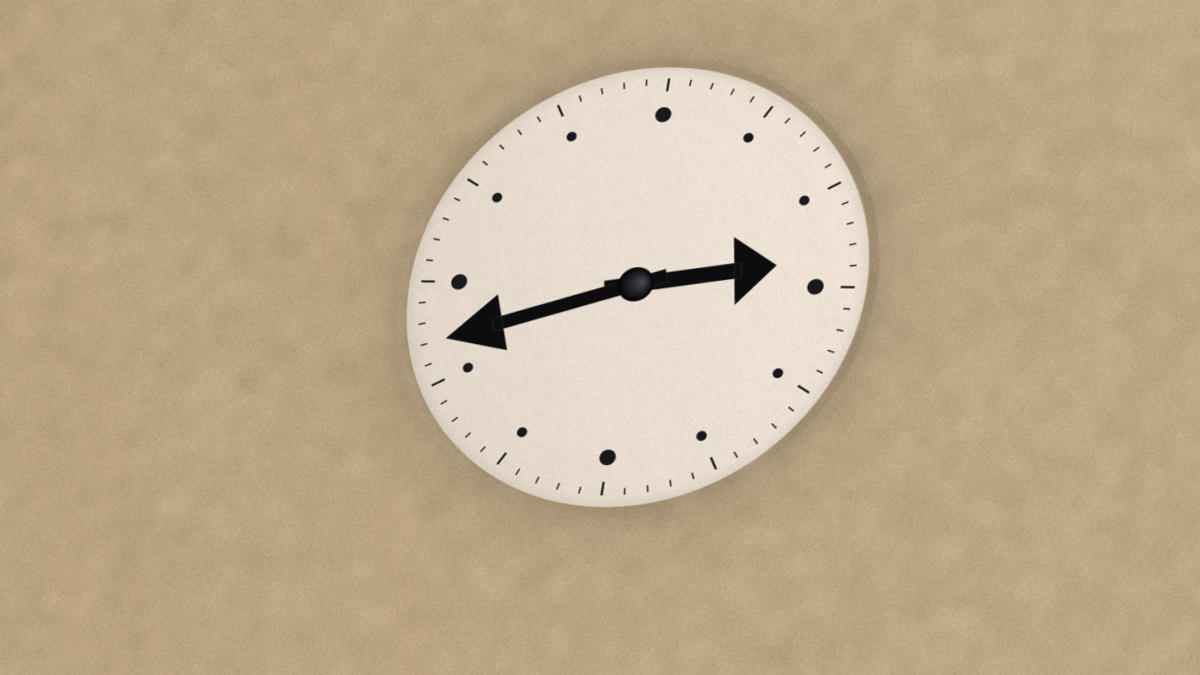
2,42
